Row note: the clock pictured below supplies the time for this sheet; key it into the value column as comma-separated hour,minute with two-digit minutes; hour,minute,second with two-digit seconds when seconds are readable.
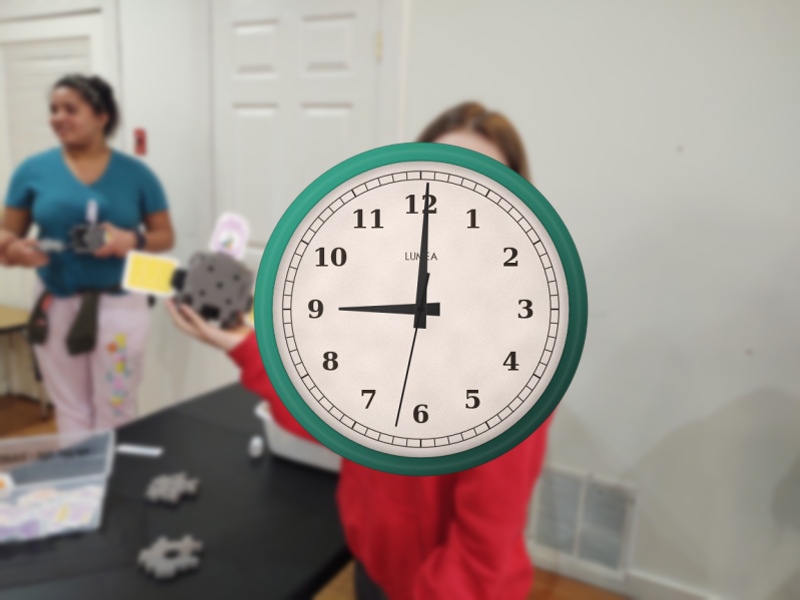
9,00,32
